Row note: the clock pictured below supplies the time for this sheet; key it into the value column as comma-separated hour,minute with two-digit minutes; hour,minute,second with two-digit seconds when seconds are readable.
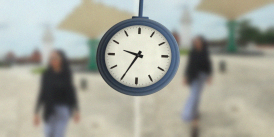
9,35
